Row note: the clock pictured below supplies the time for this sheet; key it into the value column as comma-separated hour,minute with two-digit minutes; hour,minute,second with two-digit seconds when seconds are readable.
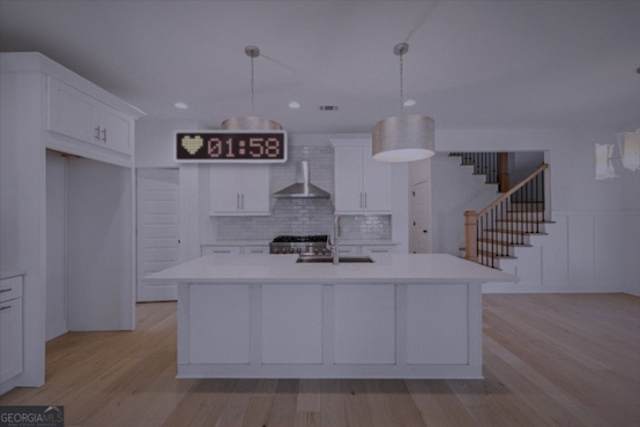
1,58
